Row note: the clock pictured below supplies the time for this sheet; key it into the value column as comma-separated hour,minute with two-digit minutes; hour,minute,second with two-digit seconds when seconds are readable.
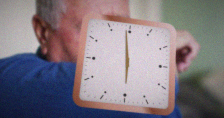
5,59
